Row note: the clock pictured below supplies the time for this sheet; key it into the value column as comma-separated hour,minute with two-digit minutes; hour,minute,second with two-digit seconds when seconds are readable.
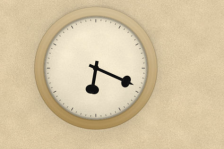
6,19
